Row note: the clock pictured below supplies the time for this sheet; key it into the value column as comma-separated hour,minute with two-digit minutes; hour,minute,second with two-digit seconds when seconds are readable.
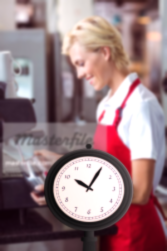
10,05
